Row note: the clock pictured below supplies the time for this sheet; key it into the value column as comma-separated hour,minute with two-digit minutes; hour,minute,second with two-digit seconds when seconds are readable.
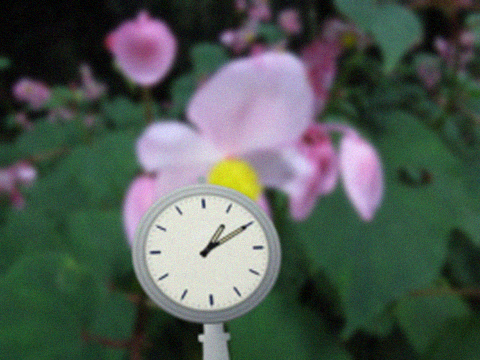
1,10
